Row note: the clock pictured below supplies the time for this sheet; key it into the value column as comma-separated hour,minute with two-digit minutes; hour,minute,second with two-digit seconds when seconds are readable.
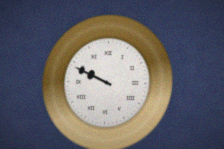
9,49
